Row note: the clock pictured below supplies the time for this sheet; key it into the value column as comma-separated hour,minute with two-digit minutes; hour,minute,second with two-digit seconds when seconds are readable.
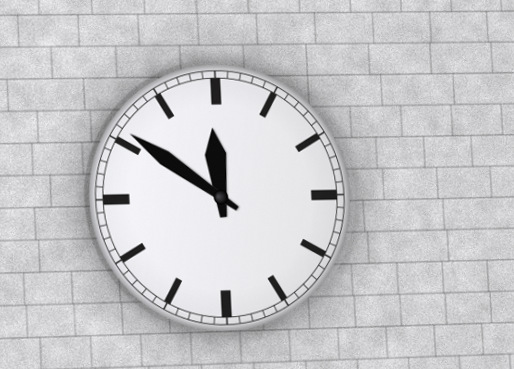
11,51
